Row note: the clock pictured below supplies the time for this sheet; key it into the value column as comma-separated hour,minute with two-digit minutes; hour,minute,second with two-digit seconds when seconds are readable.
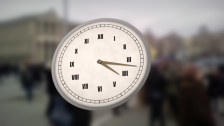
4,17
